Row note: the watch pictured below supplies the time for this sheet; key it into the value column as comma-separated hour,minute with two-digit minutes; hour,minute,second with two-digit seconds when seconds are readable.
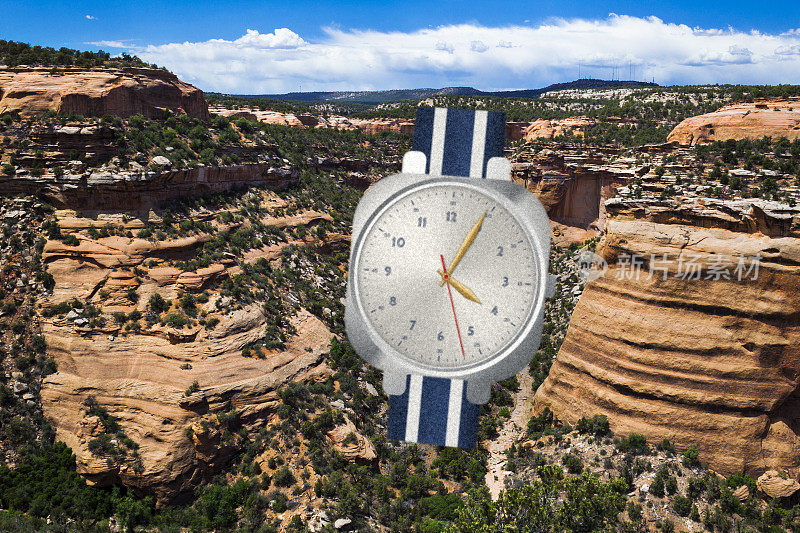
4,04,27
